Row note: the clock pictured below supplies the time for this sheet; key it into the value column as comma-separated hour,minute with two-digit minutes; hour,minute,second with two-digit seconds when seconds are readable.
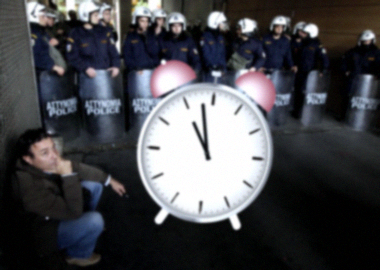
10,58
